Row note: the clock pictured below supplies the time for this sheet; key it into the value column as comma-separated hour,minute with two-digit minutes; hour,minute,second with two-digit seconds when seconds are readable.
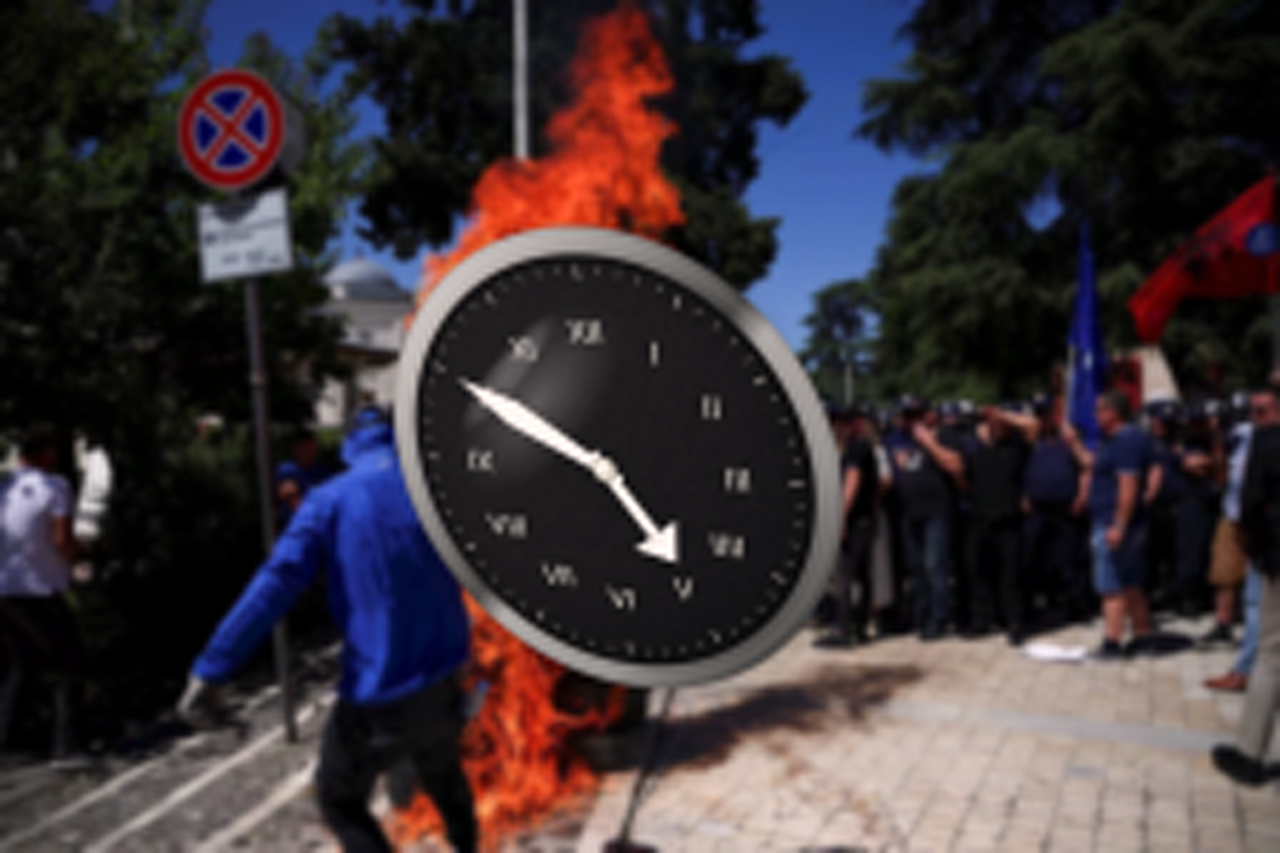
4,50
